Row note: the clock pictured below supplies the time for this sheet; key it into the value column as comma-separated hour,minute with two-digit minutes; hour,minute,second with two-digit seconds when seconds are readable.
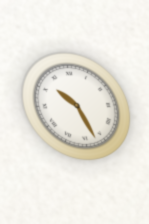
10,27
